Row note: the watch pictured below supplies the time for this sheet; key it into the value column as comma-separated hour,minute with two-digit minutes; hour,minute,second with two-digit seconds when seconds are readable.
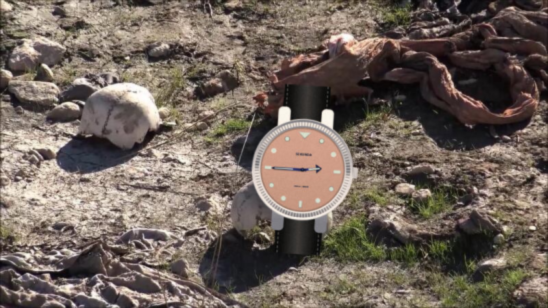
2,45
